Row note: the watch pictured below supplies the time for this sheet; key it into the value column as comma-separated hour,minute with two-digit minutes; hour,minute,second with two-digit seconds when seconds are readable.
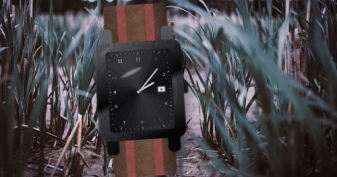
2,07
